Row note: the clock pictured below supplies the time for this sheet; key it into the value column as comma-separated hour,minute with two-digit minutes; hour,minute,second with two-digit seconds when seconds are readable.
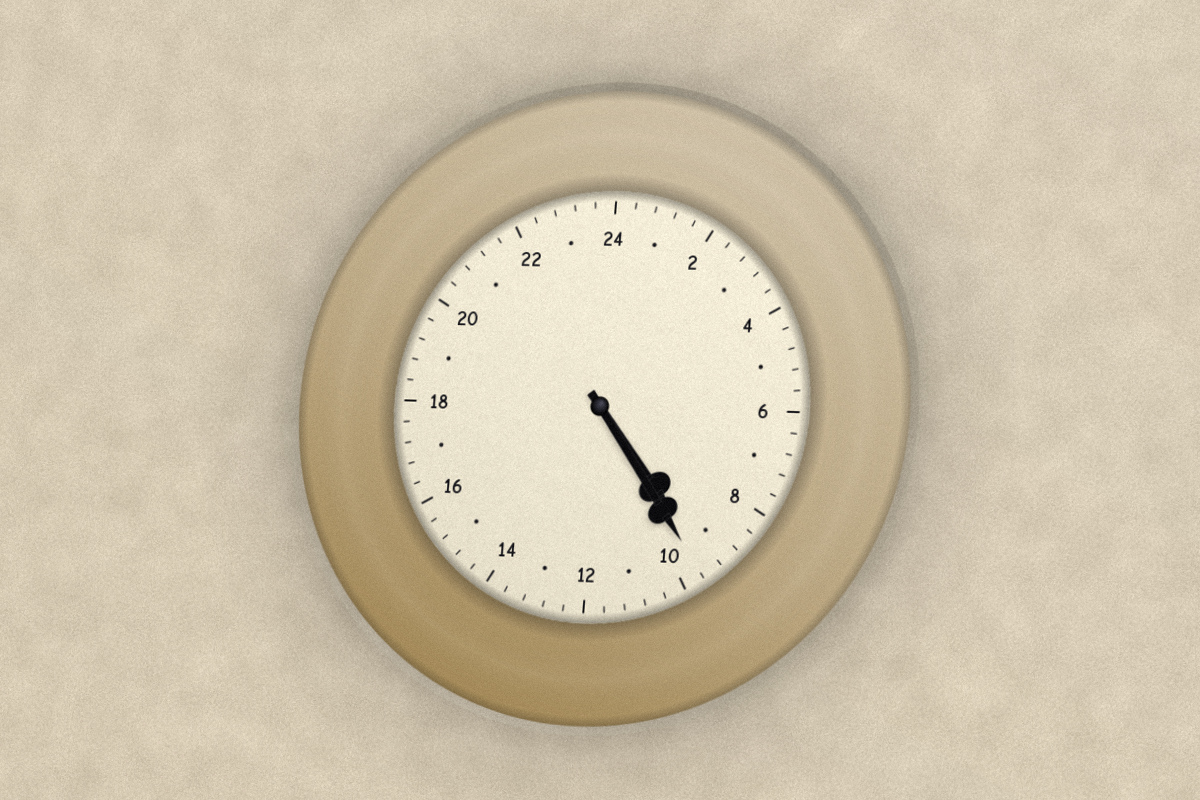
9,24
